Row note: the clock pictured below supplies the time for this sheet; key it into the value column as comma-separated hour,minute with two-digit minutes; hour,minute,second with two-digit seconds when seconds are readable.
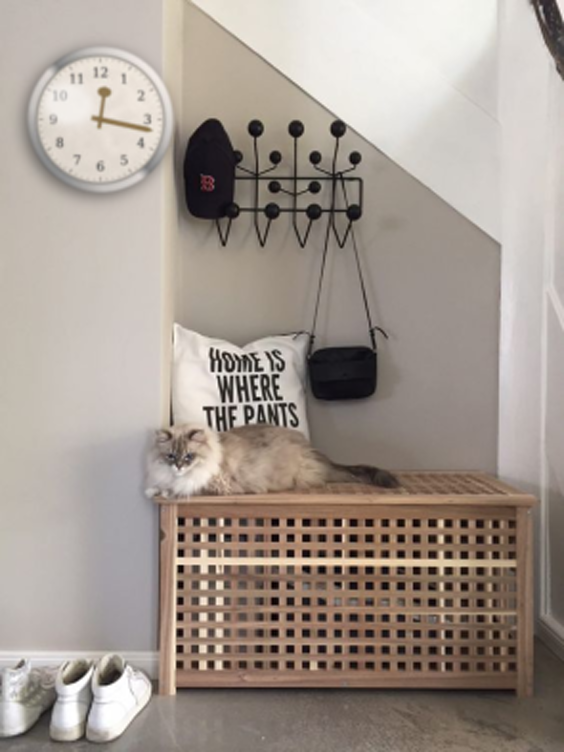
12,17
